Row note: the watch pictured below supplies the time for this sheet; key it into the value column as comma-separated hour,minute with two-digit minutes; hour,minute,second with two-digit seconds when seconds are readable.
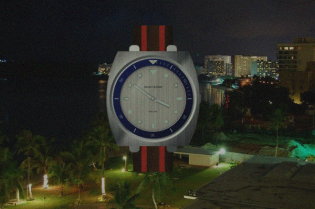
3,51
